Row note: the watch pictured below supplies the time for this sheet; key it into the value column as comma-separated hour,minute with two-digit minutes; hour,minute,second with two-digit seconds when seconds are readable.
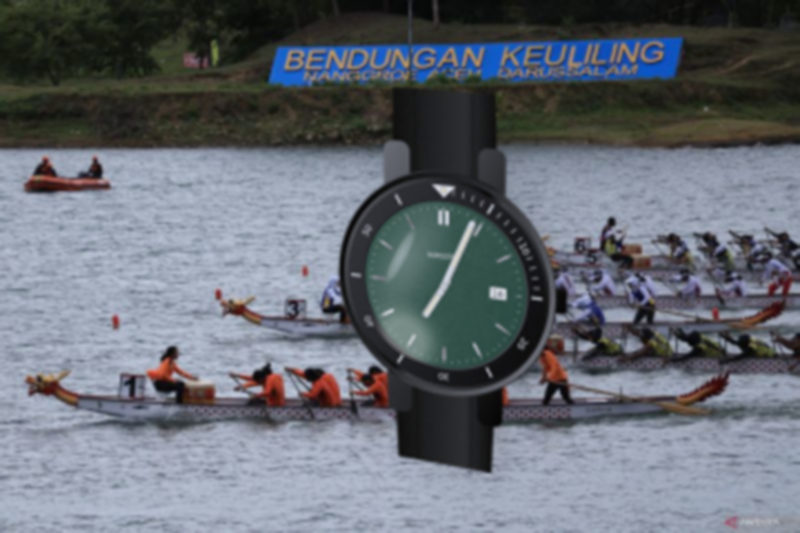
7,04
